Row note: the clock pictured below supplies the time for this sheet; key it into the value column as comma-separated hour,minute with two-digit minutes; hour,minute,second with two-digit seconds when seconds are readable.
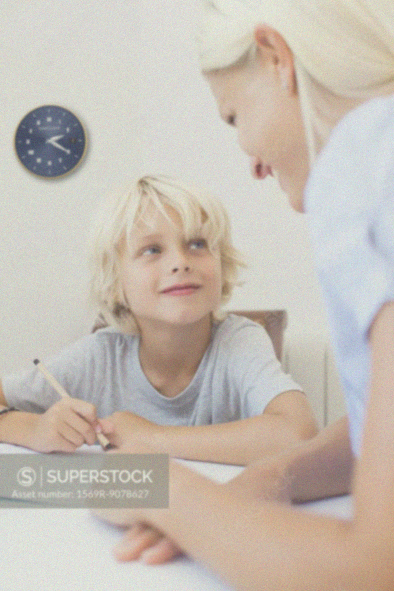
2,20
